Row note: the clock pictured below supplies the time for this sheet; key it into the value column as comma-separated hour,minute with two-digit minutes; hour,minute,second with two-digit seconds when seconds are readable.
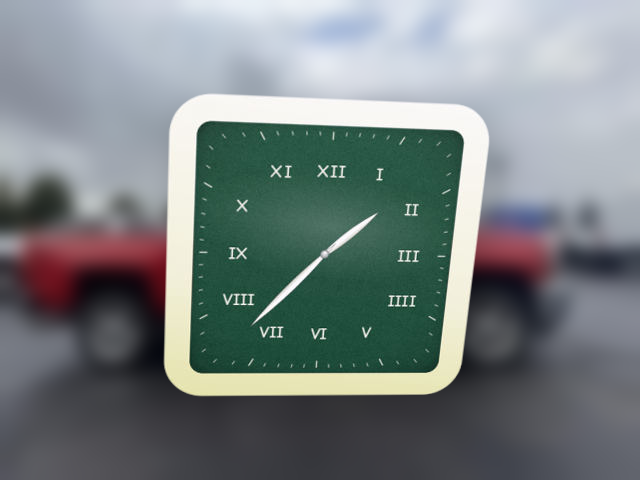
1,37
